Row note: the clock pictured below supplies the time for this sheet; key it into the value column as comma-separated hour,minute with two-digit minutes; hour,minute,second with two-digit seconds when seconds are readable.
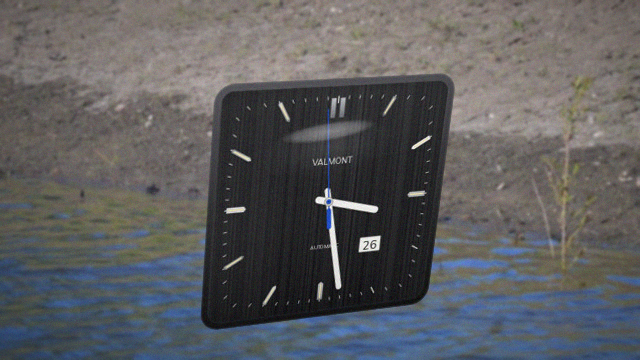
3,27,59
